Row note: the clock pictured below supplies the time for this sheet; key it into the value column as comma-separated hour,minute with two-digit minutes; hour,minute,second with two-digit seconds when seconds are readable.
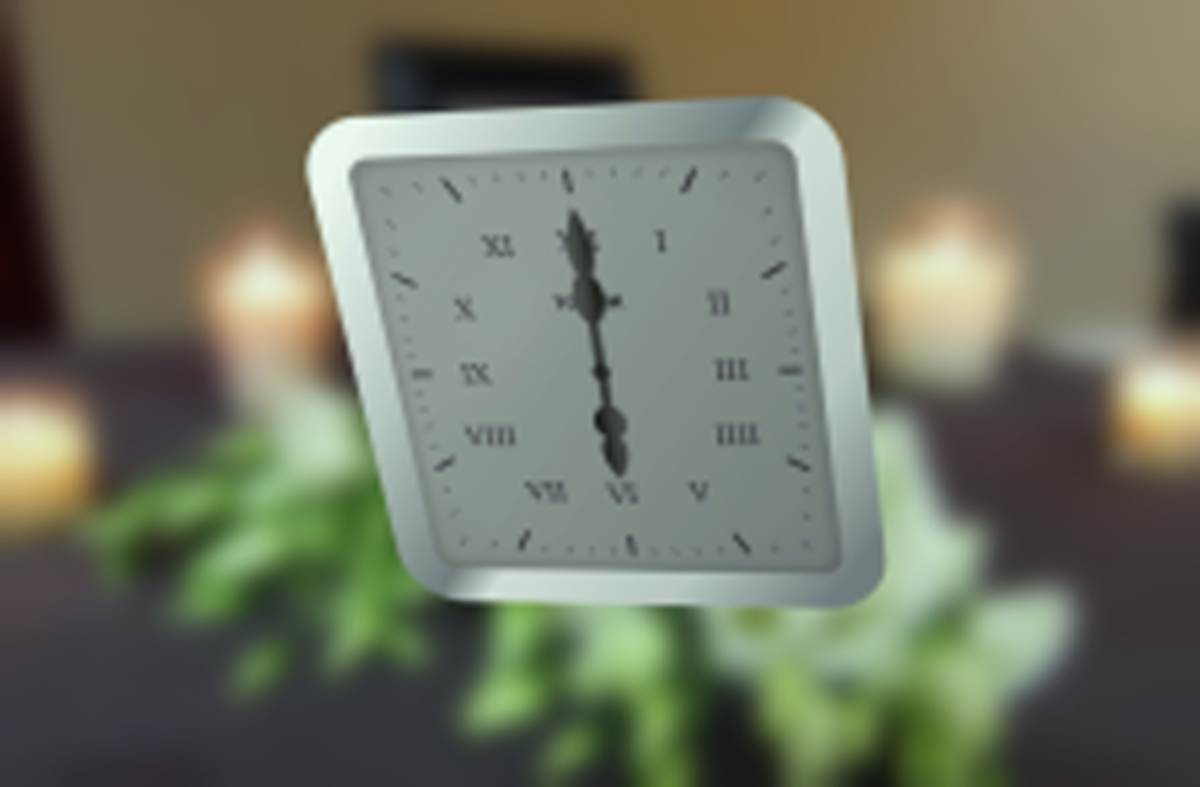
6,00
